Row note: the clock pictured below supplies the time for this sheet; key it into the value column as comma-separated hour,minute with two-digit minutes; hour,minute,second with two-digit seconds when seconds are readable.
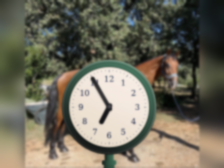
6,55
